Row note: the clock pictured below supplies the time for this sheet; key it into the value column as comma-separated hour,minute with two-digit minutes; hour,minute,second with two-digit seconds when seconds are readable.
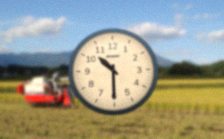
10,30
